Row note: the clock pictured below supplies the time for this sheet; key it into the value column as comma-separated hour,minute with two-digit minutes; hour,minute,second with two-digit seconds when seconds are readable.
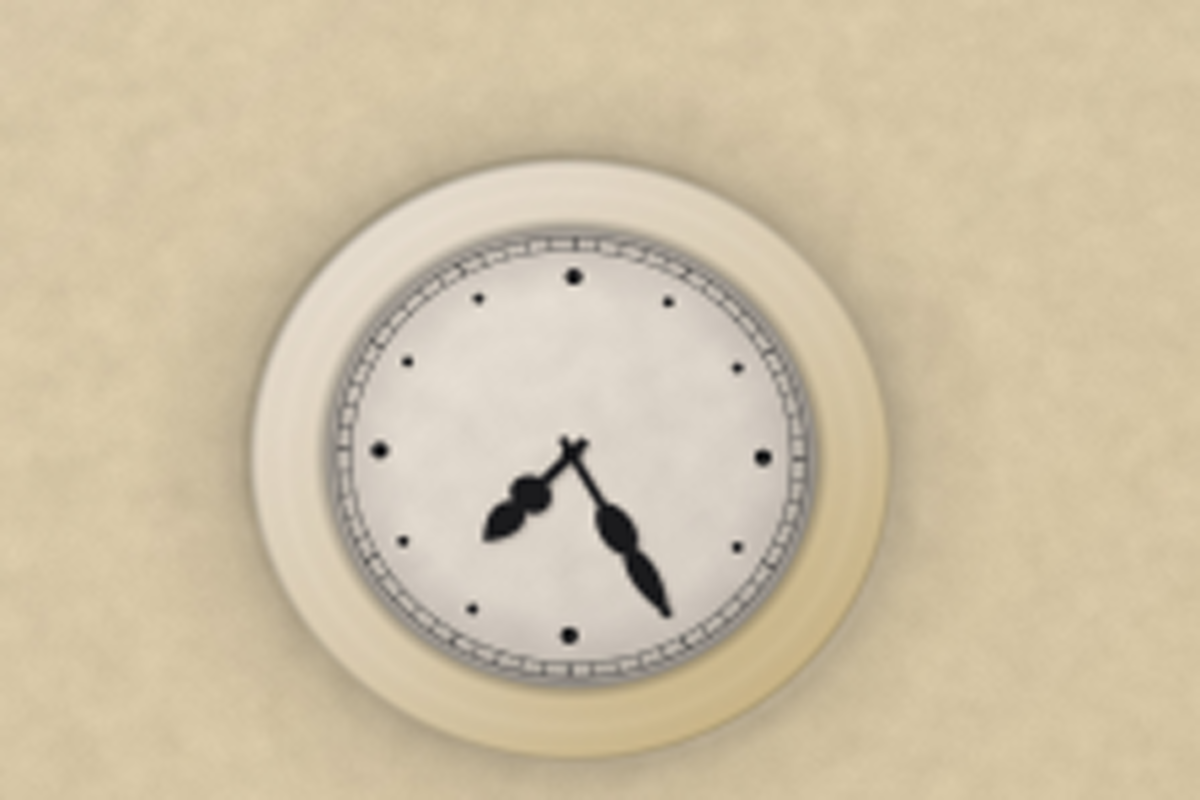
7,25
